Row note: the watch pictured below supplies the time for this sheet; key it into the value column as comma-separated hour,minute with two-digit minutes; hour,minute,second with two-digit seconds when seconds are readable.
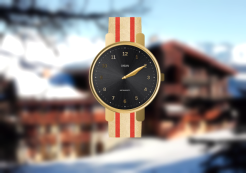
2,10
